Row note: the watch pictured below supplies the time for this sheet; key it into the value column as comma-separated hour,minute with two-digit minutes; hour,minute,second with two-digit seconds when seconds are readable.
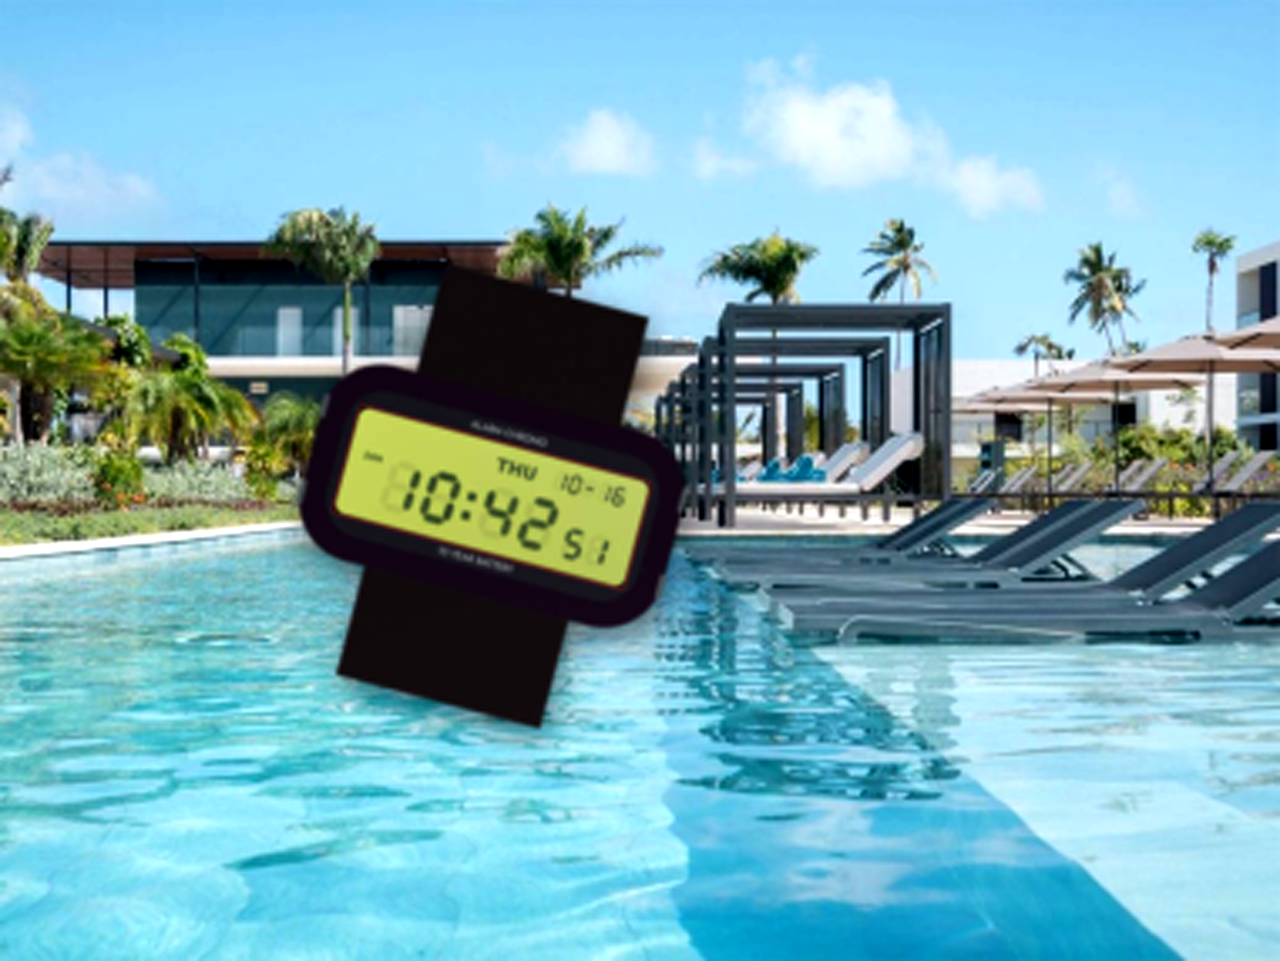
10,42,51
